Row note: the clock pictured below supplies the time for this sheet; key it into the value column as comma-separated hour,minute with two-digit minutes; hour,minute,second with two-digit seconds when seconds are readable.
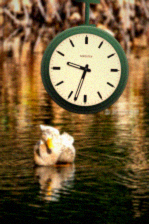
9,33
